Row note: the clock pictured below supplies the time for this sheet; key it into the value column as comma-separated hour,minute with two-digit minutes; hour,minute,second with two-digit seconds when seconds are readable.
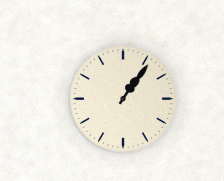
1,06
